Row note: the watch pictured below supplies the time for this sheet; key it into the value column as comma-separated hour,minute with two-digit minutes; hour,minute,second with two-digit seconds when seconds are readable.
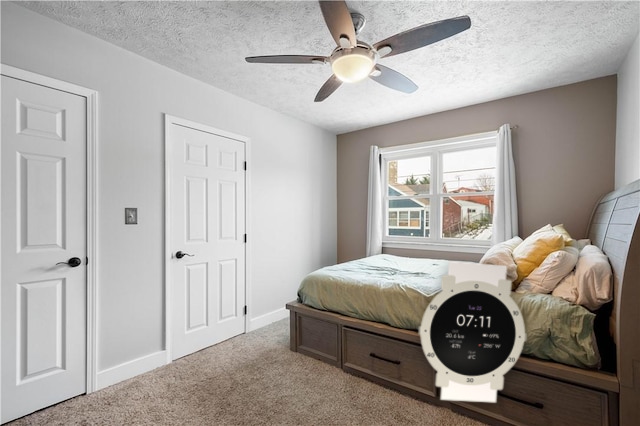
7,11
